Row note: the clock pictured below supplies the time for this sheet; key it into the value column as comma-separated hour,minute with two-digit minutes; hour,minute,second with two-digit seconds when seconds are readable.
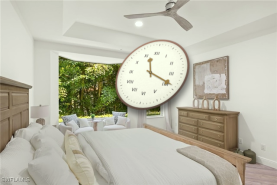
11,19
